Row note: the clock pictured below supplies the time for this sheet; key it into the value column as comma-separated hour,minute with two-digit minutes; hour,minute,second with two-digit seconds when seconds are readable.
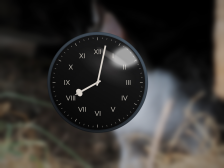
8,02
